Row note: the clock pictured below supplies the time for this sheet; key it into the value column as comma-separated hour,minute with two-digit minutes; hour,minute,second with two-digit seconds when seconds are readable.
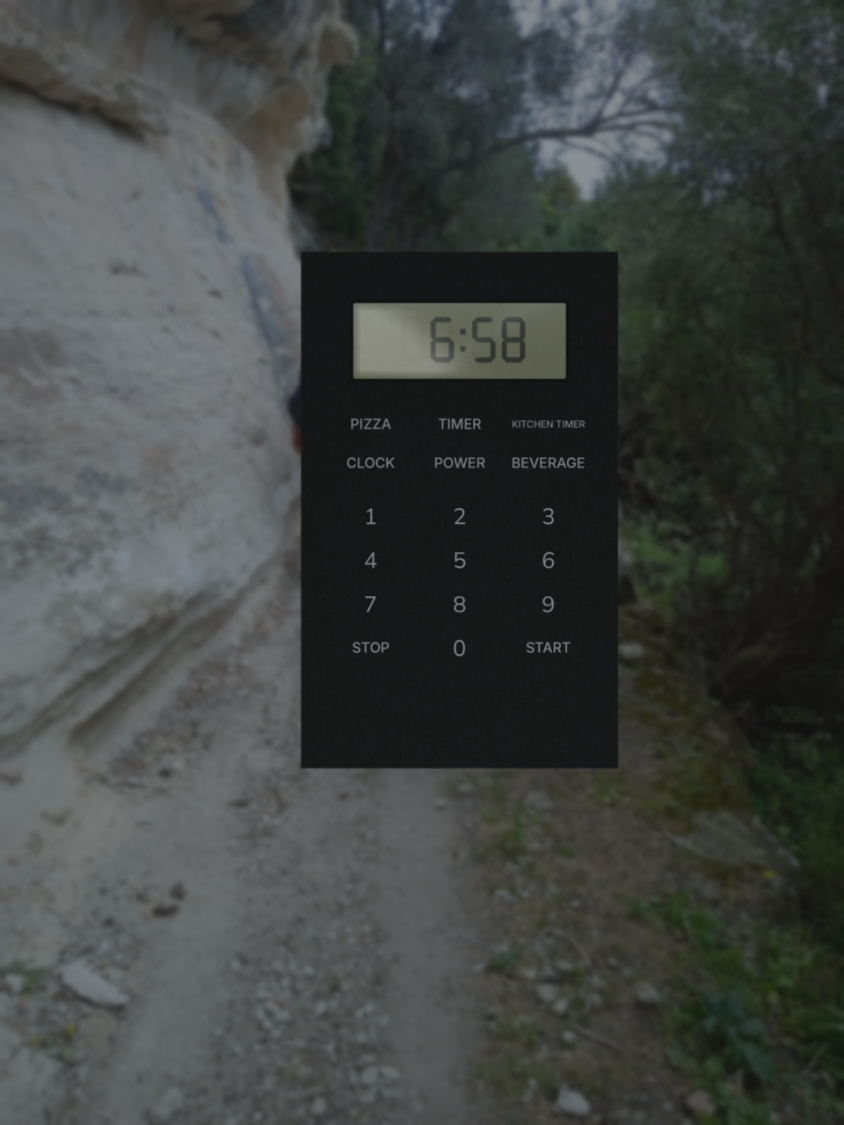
6,58
